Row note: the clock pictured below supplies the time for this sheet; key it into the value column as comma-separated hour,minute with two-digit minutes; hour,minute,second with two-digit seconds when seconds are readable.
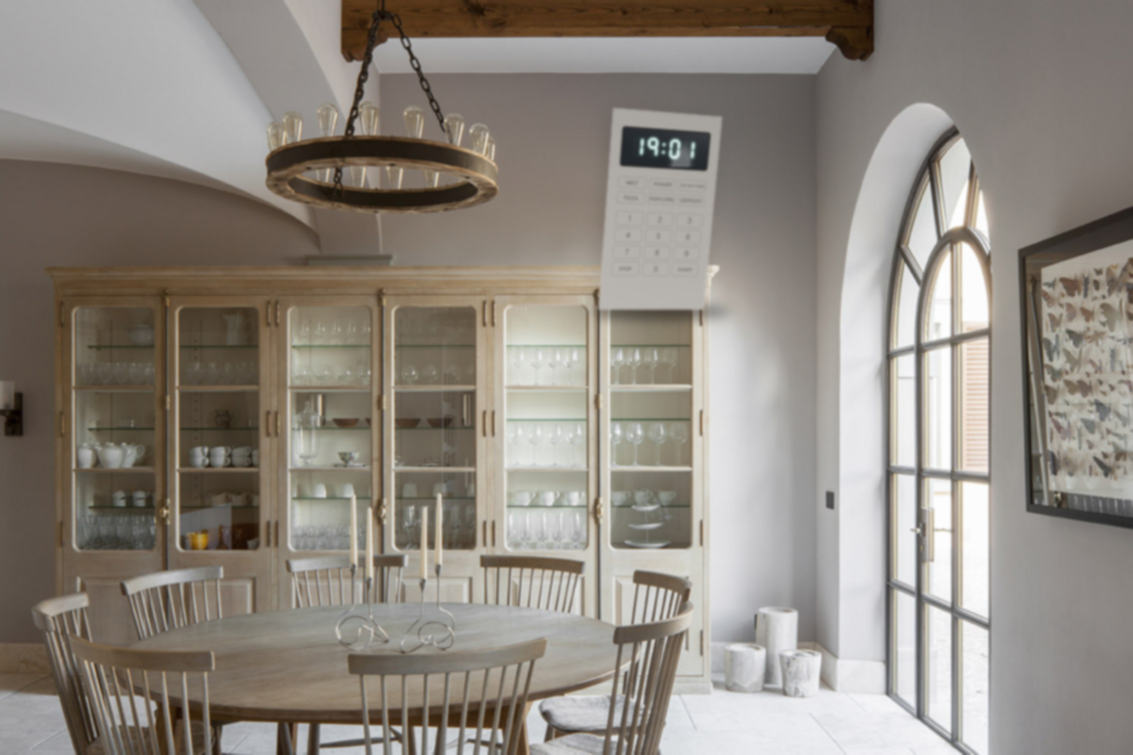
19,01
